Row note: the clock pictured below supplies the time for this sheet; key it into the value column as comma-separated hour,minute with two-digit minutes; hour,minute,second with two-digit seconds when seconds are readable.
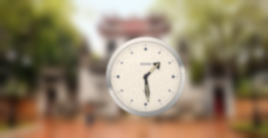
1,29
